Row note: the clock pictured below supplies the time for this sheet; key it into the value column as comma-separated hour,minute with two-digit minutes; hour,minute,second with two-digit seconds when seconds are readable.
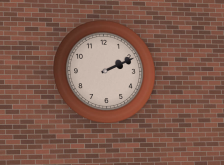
2,11
